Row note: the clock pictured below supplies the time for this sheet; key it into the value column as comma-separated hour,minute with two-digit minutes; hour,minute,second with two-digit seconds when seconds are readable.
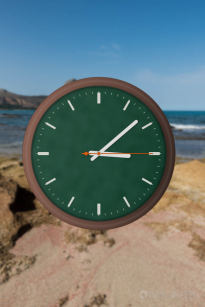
3,08,15
